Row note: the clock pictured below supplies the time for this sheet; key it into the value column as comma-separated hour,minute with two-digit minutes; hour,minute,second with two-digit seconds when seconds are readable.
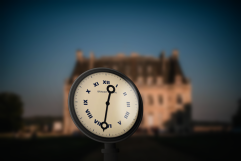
12,32
